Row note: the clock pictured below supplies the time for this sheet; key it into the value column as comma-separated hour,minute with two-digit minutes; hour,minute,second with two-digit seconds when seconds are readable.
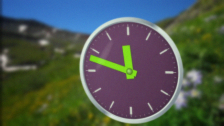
11,48
